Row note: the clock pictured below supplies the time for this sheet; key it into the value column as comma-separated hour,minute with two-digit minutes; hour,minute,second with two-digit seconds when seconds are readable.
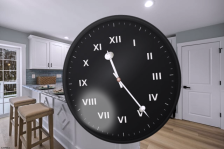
11,24
